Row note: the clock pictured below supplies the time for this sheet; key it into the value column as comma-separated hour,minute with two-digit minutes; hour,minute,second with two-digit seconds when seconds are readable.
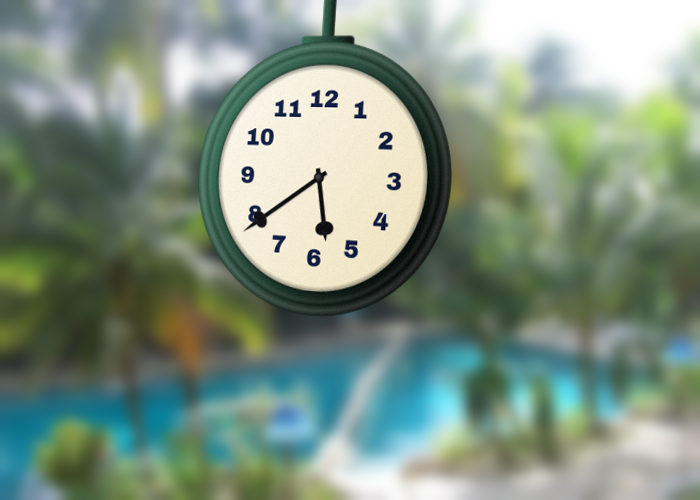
5,39
